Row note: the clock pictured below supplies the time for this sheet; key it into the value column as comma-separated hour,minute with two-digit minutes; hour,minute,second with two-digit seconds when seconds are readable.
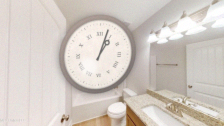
1,03
